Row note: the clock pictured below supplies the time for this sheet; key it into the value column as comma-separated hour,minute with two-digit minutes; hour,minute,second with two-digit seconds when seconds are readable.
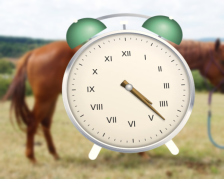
4,23
